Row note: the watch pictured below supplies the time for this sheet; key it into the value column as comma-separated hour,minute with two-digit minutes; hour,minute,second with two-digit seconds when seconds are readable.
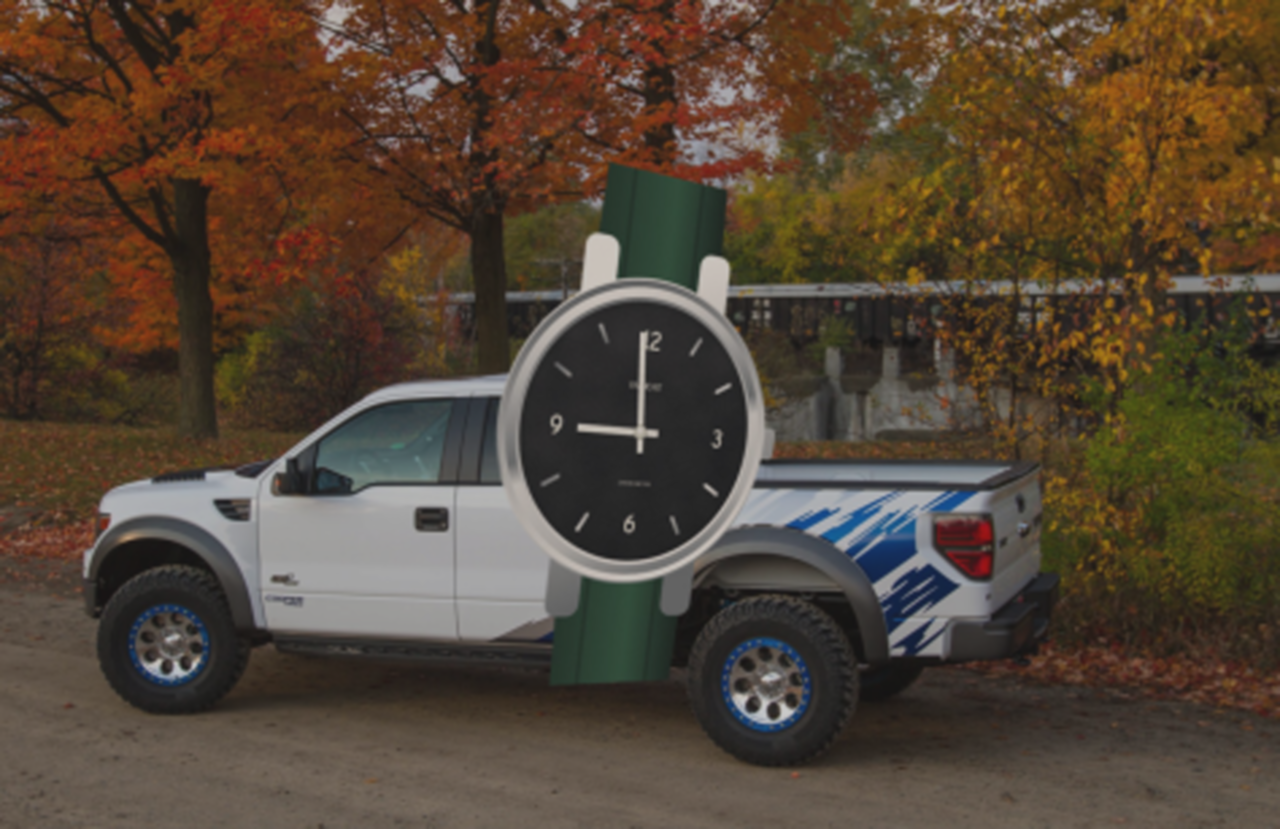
8,59
